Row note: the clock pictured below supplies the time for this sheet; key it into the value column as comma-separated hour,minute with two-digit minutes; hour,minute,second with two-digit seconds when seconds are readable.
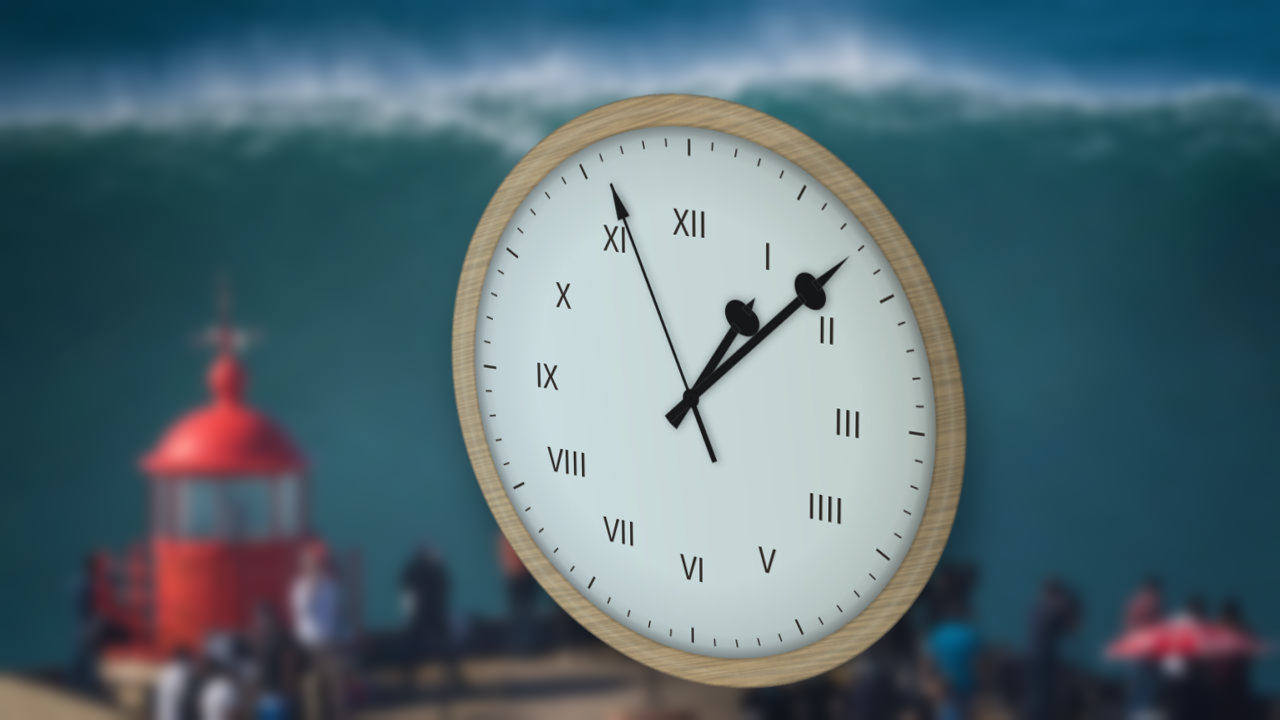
1,07,56
